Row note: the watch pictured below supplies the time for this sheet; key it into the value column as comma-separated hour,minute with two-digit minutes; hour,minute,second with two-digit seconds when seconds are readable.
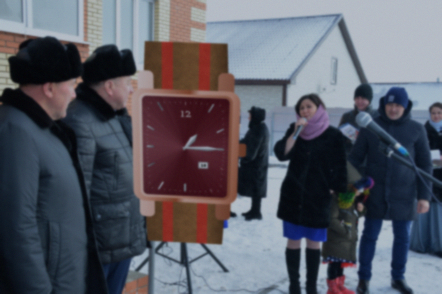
1,15
